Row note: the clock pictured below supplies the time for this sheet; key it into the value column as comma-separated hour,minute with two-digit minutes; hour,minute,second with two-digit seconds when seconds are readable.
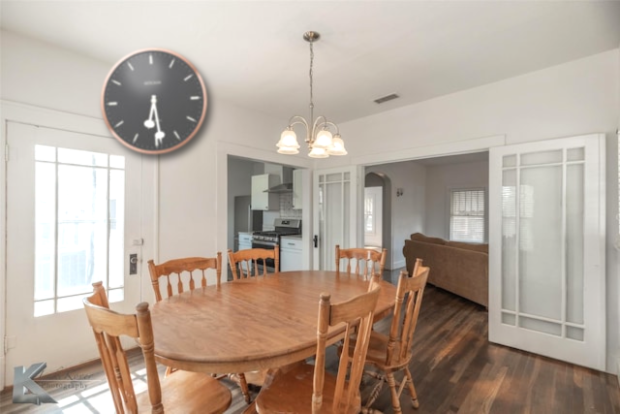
6,29
